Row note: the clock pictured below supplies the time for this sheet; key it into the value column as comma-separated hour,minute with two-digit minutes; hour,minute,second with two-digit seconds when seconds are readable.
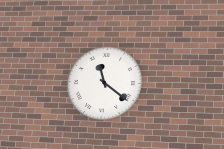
11,21
